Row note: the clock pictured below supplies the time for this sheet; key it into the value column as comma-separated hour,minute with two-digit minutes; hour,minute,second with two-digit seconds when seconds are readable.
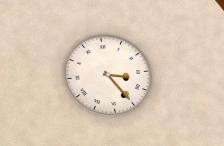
3,25
